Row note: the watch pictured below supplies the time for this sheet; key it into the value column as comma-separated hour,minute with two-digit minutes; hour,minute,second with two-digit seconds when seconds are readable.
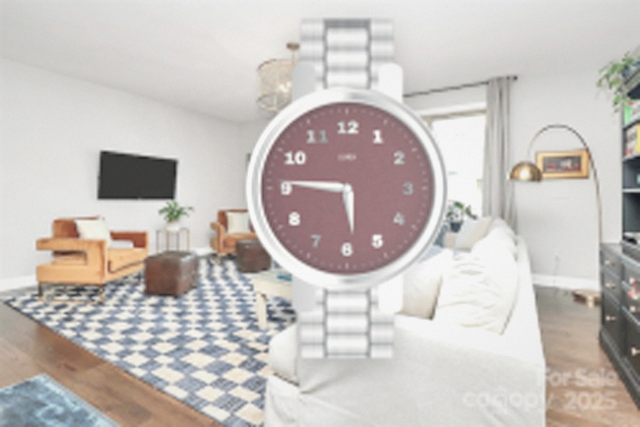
5,46
